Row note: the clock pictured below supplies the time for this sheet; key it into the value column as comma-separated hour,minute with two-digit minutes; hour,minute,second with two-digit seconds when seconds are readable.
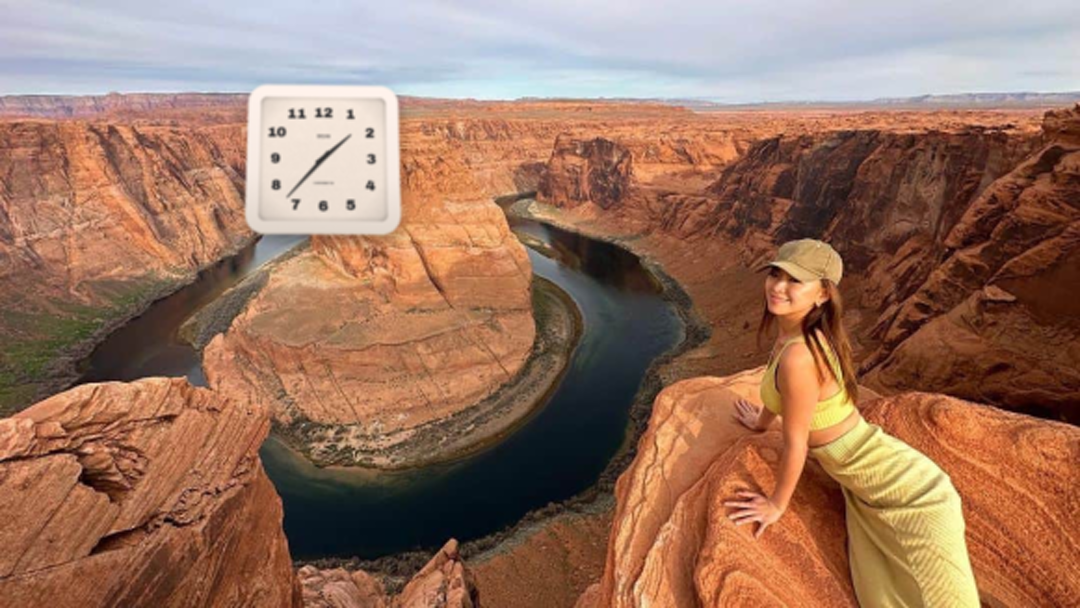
1,37
